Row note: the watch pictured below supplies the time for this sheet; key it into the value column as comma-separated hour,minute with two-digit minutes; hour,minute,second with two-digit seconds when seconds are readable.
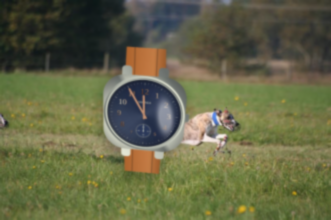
11,55
